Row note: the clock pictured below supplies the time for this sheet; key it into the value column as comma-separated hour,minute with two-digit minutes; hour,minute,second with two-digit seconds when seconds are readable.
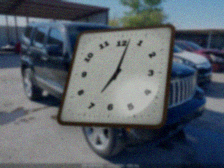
7,02
